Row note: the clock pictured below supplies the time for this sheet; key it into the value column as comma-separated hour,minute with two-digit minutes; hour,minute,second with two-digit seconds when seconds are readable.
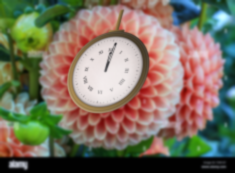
12,01
